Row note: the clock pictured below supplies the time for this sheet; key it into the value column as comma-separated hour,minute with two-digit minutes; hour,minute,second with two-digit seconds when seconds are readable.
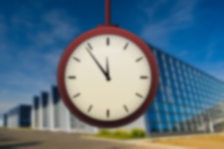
11,54
